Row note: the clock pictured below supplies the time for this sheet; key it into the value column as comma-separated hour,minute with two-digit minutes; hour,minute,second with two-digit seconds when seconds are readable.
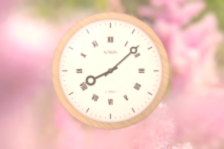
8,08
